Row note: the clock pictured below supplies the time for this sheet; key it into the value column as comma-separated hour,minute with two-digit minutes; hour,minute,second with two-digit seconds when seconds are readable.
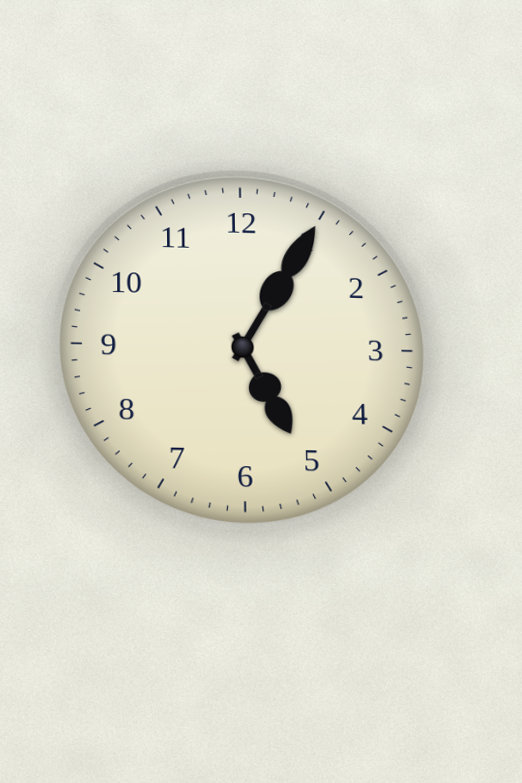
5,05
